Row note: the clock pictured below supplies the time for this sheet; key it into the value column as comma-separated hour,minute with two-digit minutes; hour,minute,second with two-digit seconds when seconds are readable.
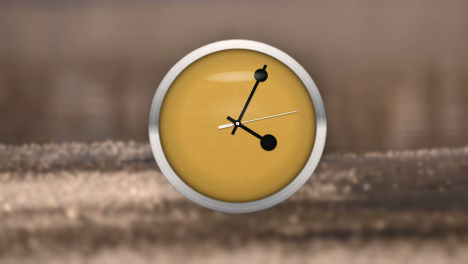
4,04,13
